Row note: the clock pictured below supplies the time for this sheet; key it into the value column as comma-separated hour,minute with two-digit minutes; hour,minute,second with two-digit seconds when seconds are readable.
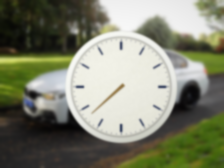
7,38
